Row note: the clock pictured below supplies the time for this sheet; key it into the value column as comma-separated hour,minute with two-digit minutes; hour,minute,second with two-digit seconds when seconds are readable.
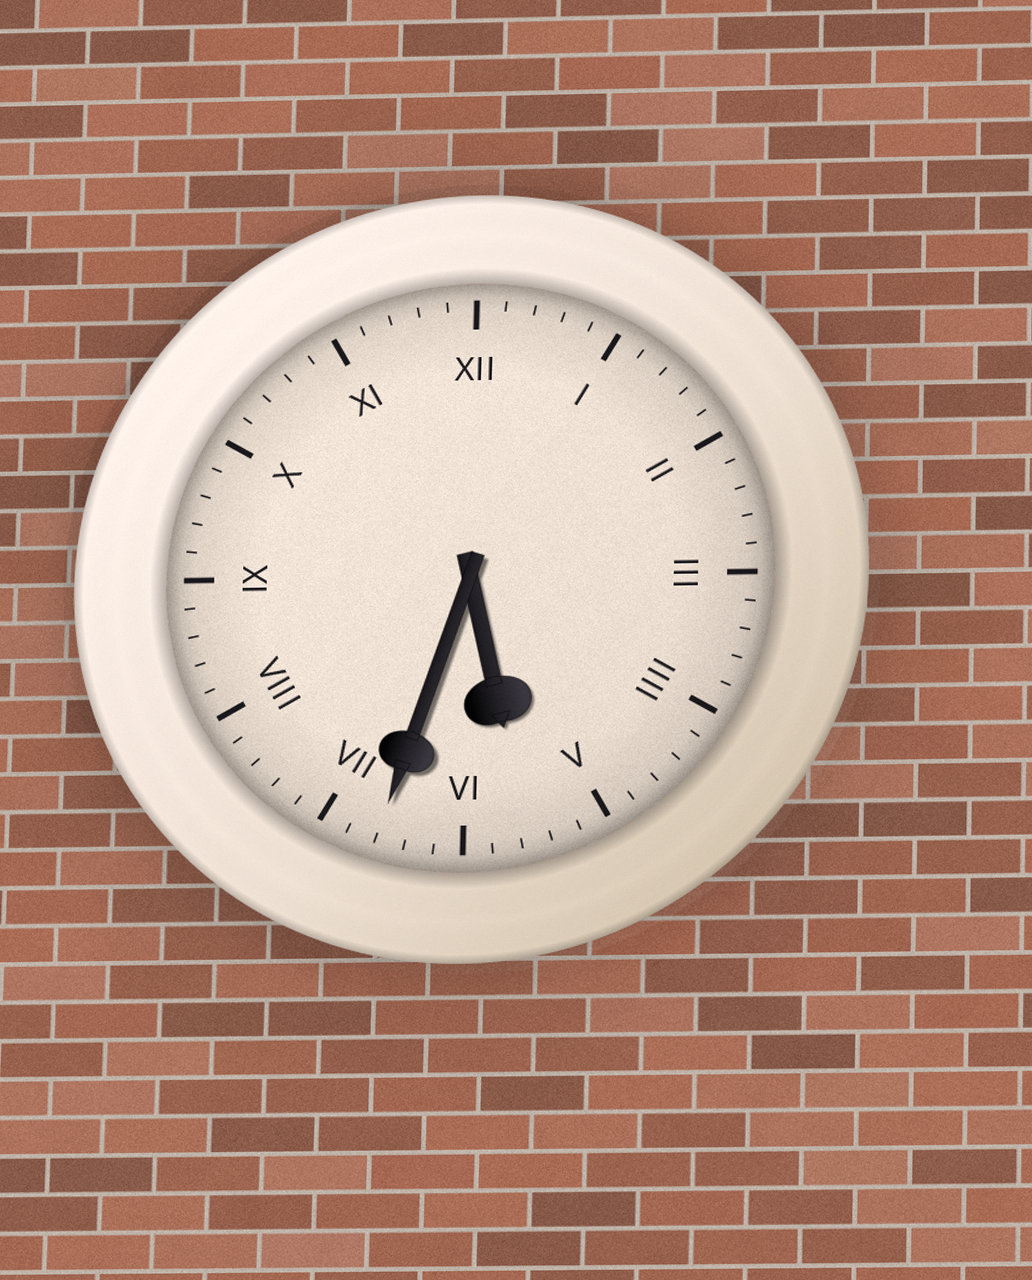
5,33
